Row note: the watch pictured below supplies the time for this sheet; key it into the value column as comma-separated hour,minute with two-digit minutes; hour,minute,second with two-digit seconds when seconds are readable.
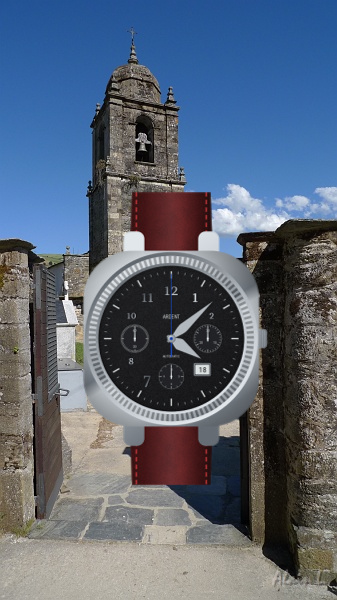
4,08
